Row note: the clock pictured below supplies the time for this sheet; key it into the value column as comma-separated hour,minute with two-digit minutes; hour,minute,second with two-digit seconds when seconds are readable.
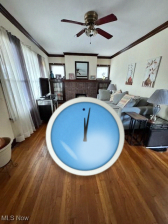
12,02
